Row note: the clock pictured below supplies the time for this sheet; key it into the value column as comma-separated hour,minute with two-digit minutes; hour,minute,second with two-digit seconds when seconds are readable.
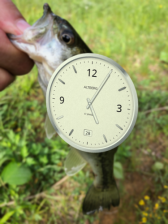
5,05
